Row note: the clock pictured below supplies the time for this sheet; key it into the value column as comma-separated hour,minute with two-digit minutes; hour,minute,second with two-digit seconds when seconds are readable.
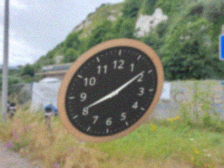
8,09
